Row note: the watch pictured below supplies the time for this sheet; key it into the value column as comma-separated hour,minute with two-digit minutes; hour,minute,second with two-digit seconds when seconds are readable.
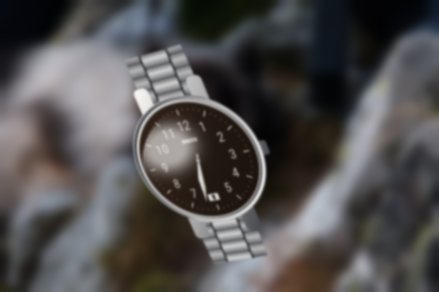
6,32
